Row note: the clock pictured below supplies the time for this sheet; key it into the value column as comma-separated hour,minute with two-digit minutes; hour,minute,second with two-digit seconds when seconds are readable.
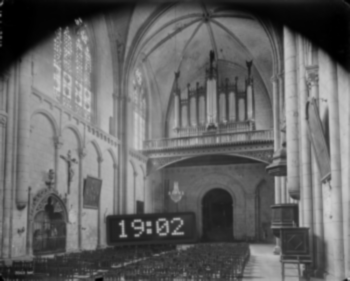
19,02
